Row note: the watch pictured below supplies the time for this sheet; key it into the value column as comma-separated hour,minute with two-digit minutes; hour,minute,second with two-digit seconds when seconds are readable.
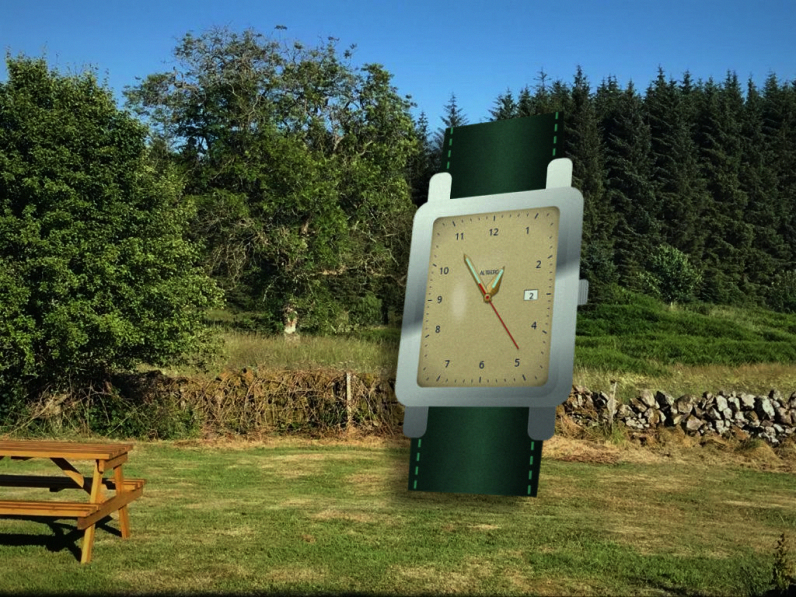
12,54,24
